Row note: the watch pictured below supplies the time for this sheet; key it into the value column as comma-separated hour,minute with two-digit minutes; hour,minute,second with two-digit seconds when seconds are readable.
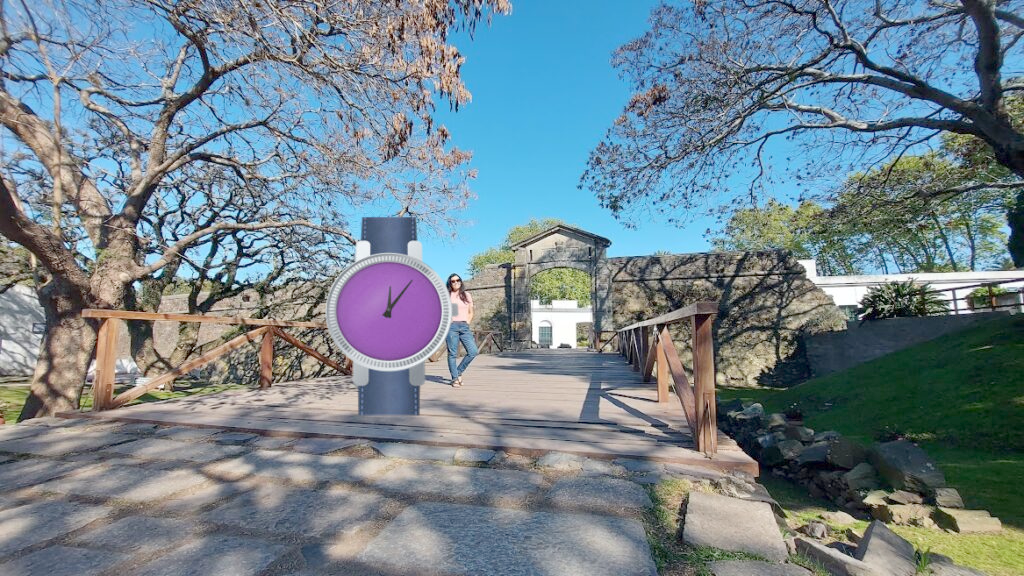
12,06
